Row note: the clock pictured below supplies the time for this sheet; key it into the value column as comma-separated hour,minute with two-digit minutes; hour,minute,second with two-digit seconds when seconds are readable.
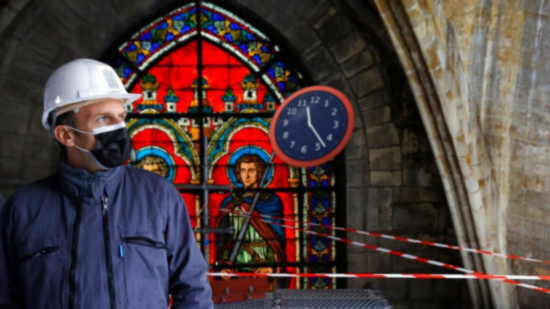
11,23
